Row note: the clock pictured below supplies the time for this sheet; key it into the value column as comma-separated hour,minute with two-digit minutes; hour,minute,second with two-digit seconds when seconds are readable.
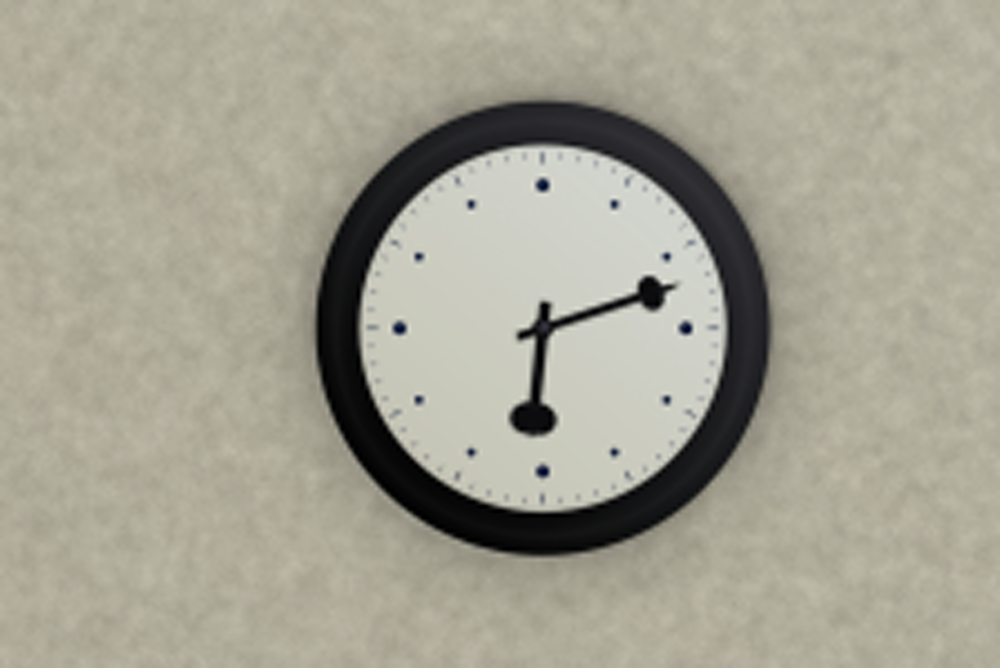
6,12
